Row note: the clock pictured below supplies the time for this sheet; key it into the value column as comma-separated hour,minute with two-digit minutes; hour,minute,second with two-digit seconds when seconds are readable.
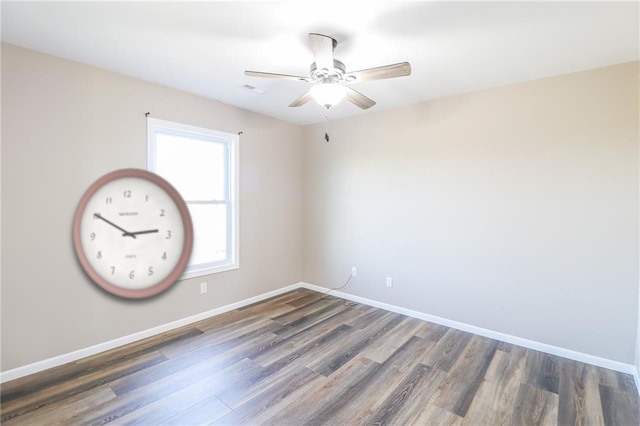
2,50
